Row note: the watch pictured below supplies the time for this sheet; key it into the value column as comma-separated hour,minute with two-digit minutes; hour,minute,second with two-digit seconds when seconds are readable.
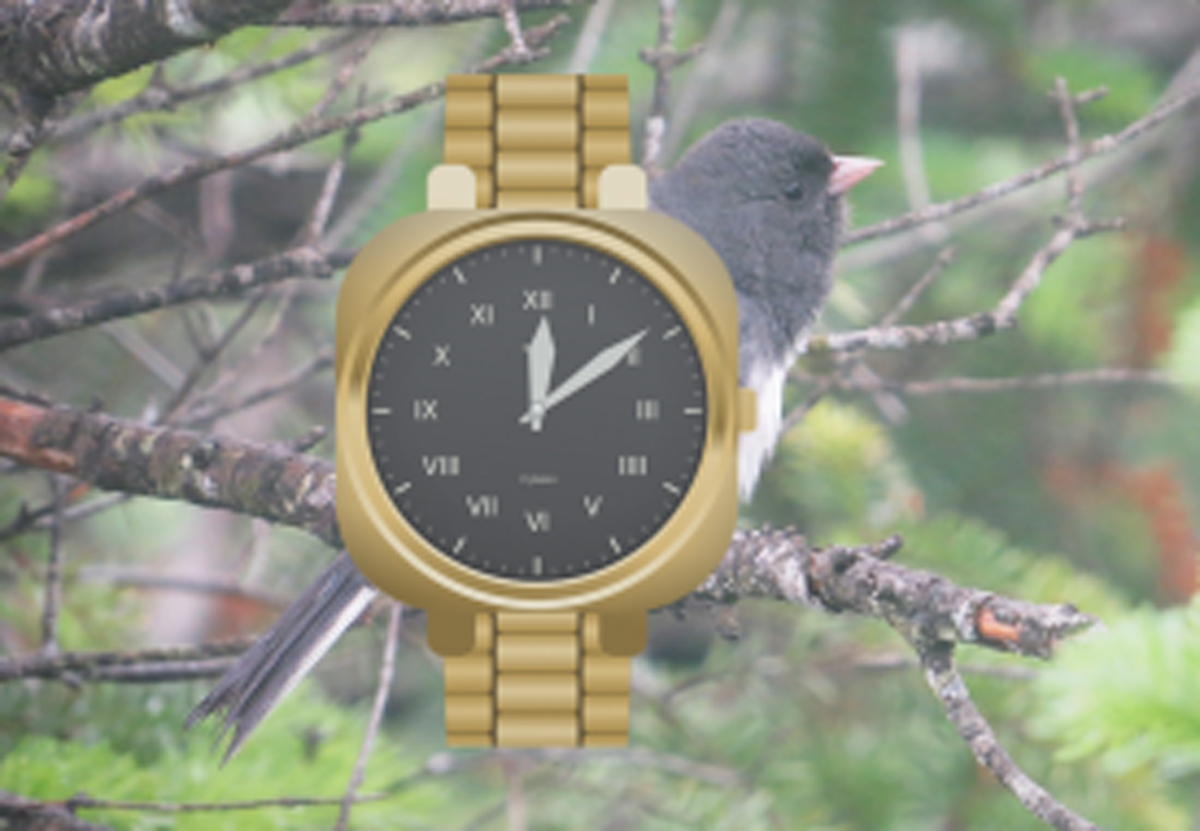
12,09
